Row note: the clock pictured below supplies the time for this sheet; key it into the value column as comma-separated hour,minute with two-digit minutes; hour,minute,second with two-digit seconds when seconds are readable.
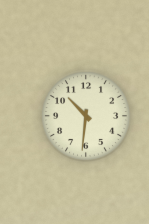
10,31
